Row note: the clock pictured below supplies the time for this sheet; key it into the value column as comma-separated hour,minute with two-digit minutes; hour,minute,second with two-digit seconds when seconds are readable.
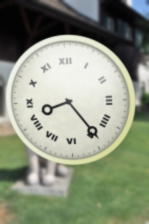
8,24
